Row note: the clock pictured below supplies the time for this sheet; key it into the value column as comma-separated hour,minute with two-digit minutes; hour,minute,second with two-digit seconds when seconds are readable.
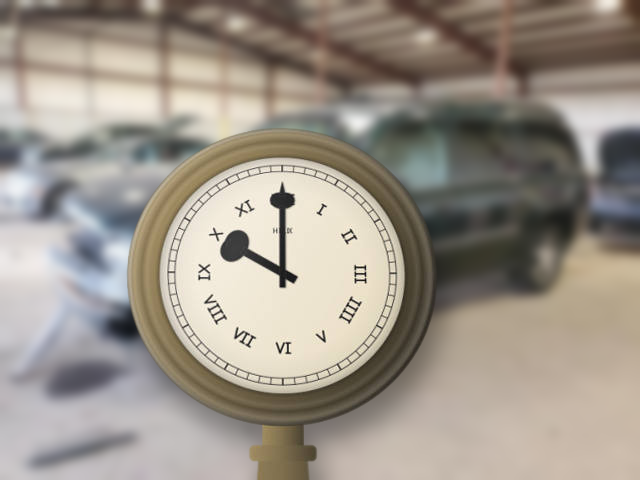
10,00
